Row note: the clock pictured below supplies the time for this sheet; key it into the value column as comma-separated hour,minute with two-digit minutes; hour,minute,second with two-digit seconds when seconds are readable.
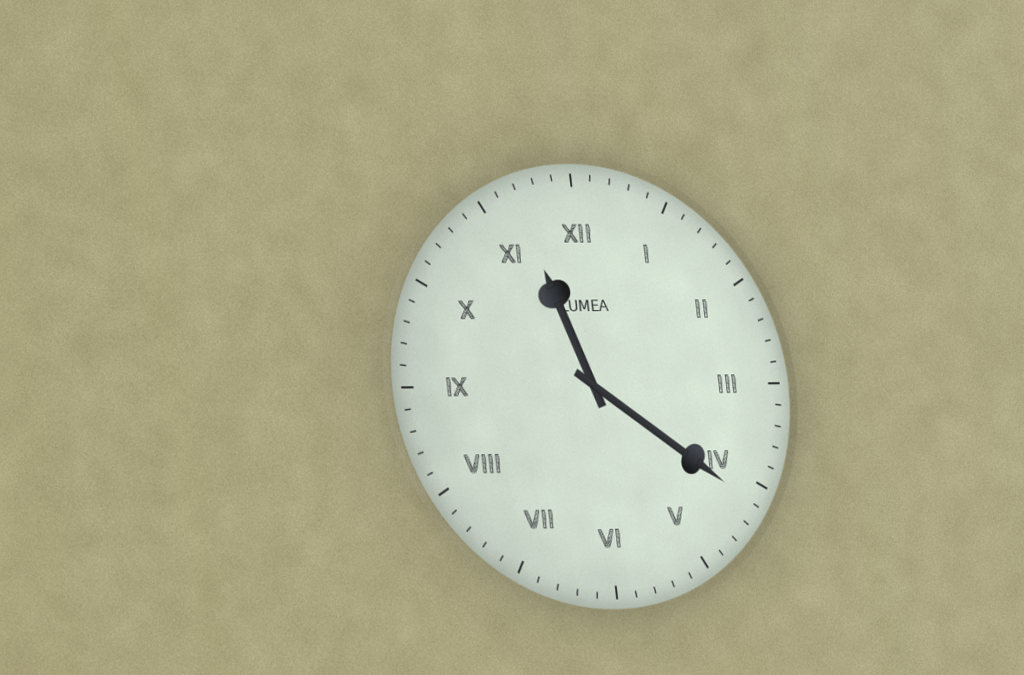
11,21
